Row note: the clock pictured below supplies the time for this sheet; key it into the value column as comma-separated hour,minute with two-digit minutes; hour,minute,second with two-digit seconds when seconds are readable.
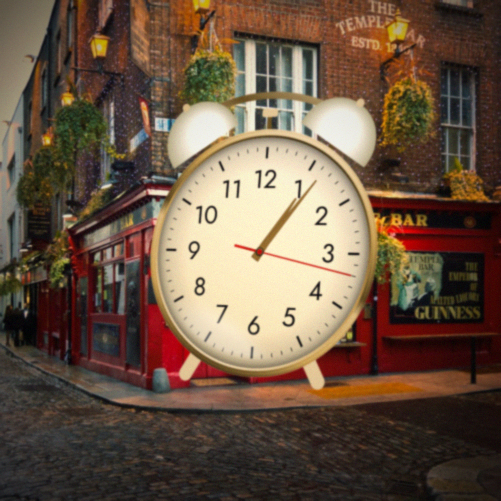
1,06,17
